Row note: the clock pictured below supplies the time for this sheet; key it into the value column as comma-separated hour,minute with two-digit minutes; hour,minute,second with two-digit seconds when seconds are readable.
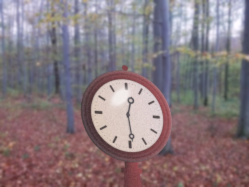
12,29
